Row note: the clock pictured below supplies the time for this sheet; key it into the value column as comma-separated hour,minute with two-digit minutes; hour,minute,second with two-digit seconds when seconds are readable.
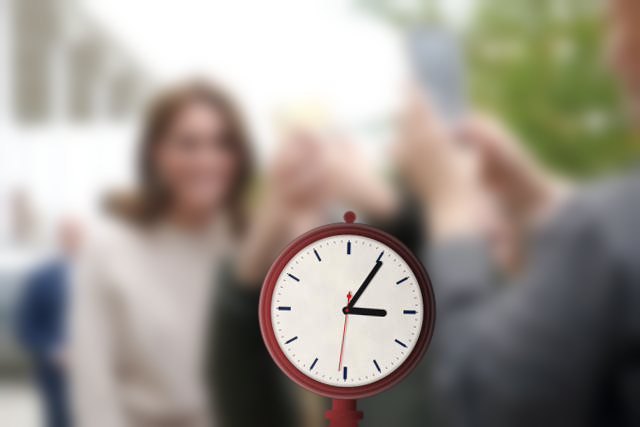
3,05,31
